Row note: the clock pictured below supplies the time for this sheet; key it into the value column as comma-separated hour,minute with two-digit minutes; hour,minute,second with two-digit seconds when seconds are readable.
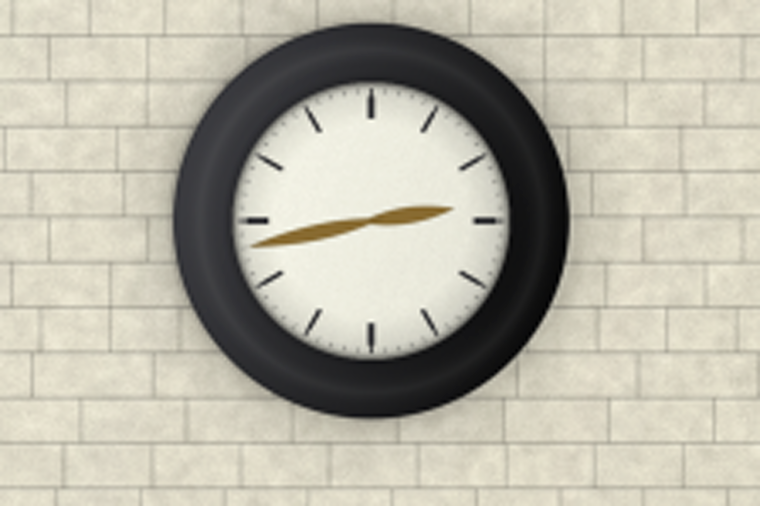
2,43
